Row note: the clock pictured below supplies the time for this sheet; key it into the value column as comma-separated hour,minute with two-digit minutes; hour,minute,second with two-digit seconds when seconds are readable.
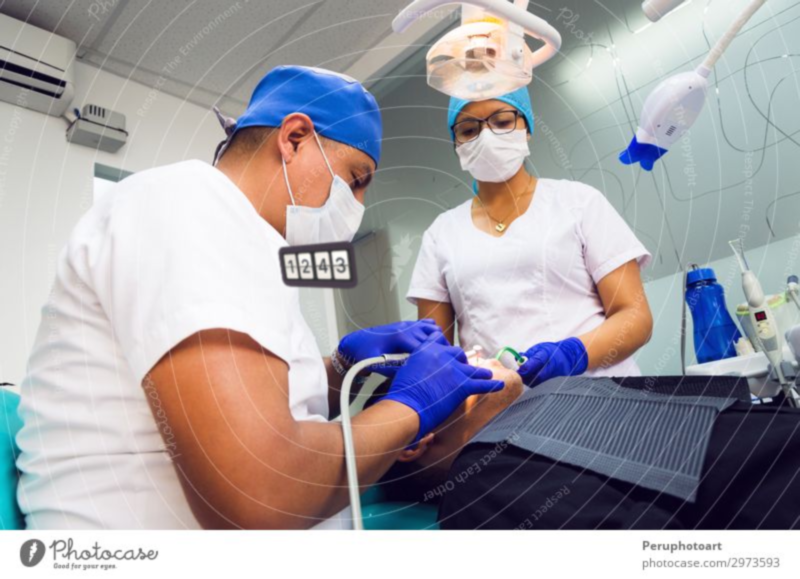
12,43
